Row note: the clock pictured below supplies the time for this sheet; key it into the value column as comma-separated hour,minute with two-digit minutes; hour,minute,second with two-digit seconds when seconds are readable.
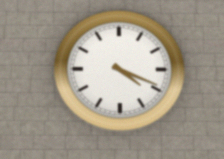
4,19
